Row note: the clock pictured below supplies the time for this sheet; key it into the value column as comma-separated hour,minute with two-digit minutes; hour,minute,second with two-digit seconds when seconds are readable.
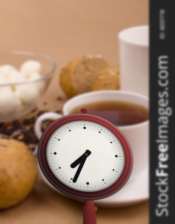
7,34
